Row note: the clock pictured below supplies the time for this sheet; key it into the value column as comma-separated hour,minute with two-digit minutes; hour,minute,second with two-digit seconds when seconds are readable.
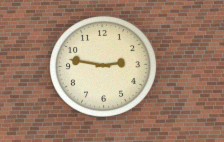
2,47
